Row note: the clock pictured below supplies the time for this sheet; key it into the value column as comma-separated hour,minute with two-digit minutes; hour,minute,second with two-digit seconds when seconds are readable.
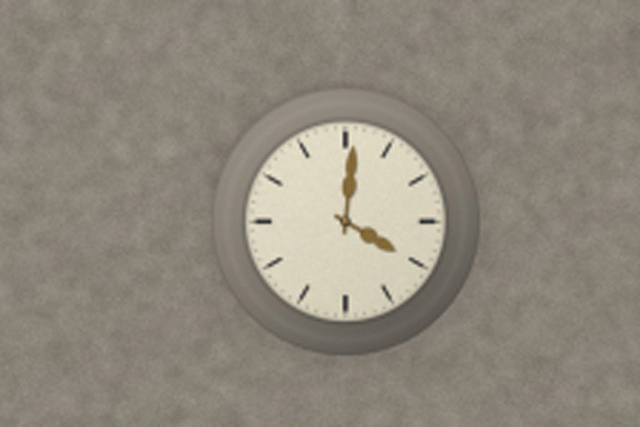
4,01
